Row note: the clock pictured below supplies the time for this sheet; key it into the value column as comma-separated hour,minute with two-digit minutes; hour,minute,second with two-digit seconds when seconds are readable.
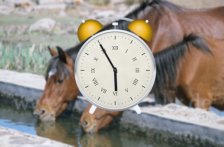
5,55
